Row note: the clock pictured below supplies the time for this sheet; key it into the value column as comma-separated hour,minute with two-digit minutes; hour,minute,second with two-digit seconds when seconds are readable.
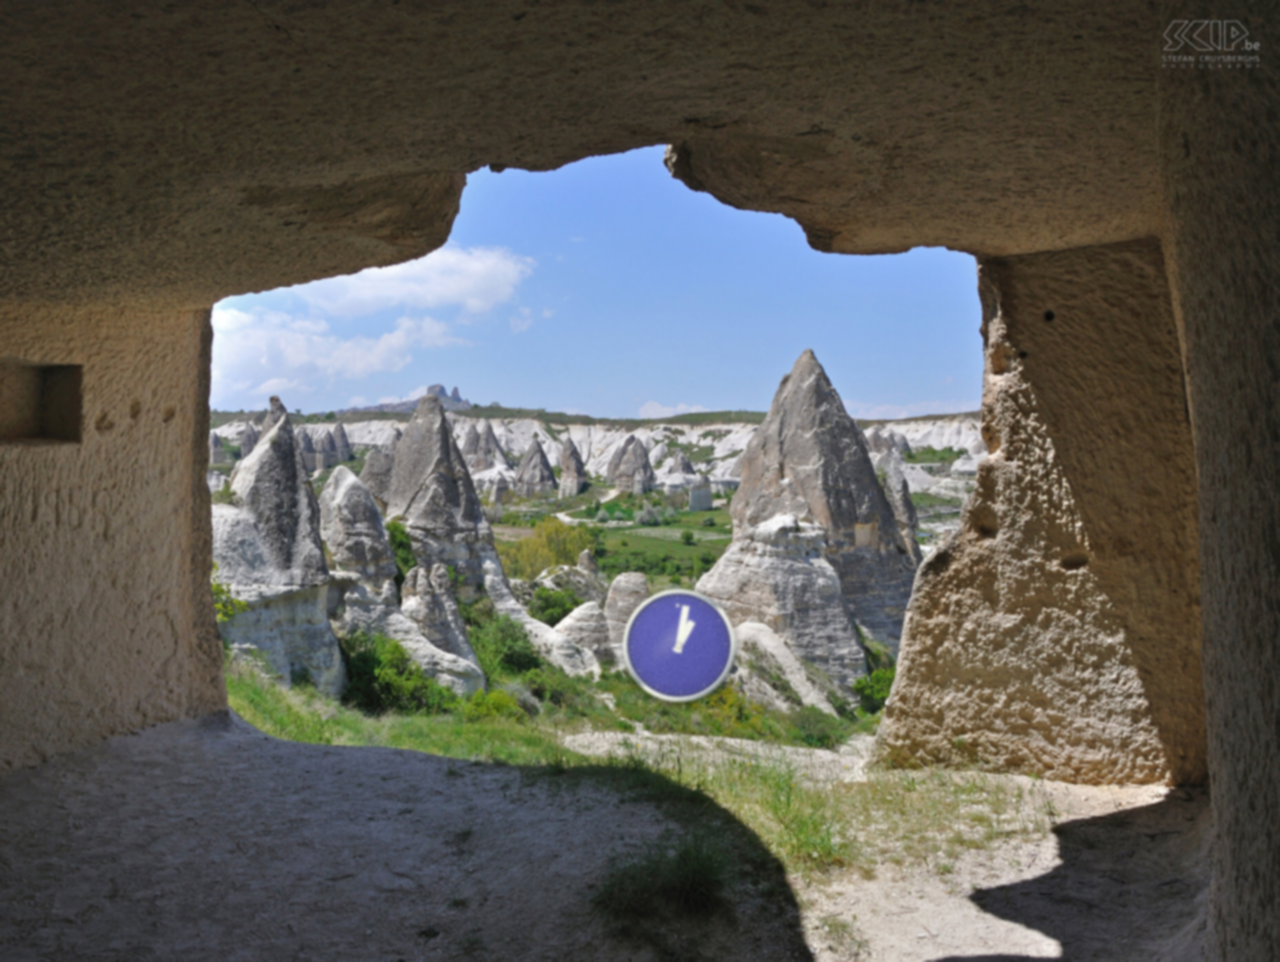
1,02
